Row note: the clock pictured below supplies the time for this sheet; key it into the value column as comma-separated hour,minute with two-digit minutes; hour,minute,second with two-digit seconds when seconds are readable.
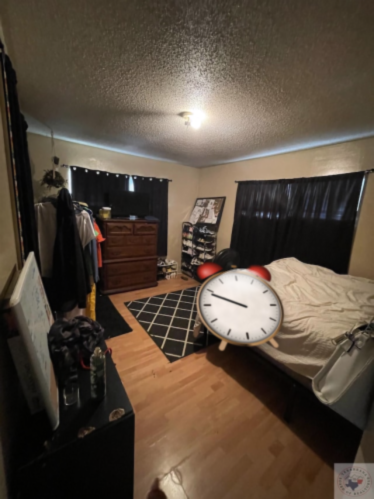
9,49
